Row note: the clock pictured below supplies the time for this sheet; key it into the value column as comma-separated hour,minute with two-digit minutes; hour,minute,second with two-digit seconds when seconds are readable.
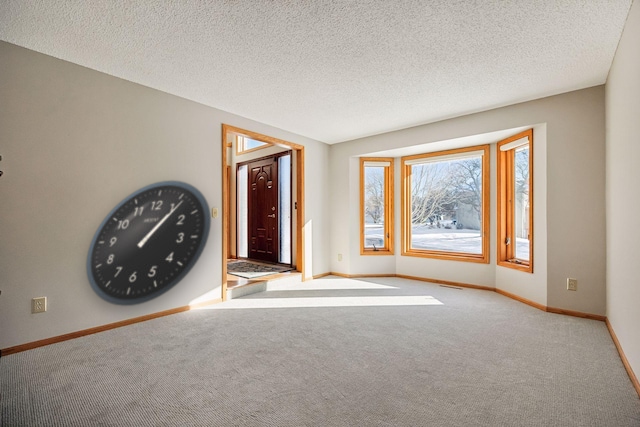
1,06
